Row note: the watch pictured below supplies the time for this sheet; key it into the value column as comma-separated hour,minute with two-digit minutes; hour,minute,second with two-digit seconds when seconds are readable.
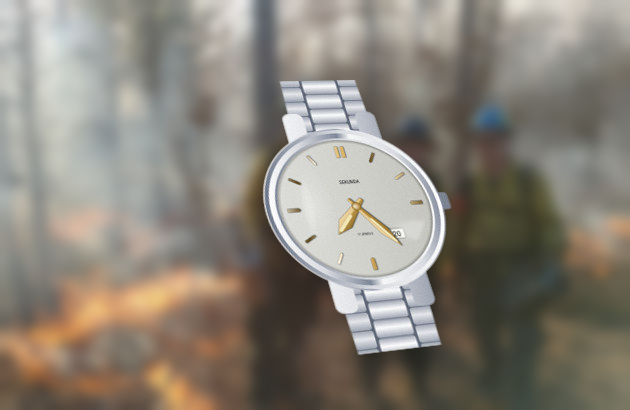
7,24
